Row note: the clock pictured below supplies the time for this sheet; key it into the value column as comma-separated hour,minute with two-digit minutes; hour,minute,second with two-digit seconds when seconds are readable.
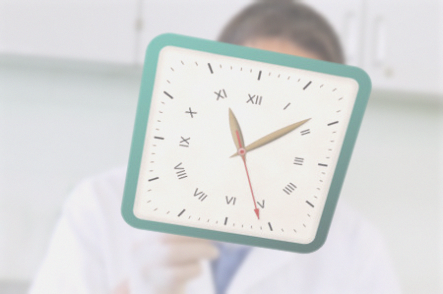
11,08,26
